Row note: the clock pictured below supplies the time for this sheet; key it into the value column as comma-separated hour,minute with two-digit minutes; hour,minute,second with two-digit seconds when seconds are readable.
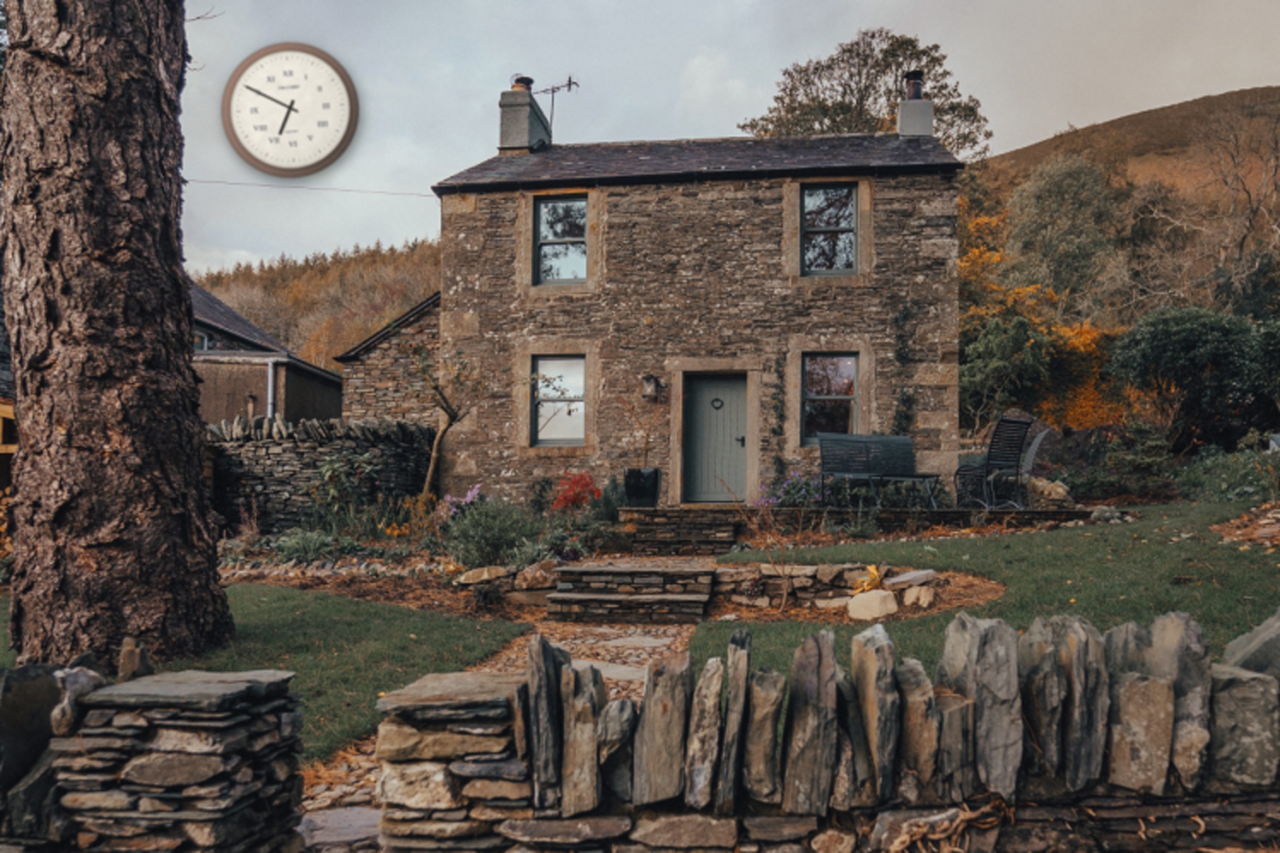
6,50
